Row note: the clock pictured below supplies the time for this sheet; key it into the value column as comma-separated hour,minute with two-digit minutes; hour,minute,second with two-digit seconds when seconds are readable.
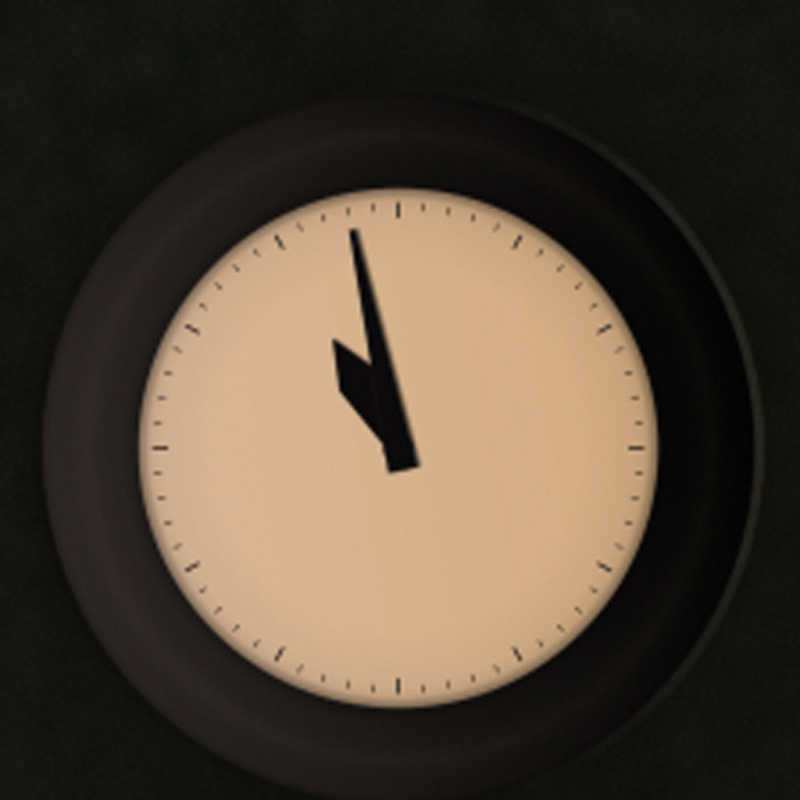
10,58
